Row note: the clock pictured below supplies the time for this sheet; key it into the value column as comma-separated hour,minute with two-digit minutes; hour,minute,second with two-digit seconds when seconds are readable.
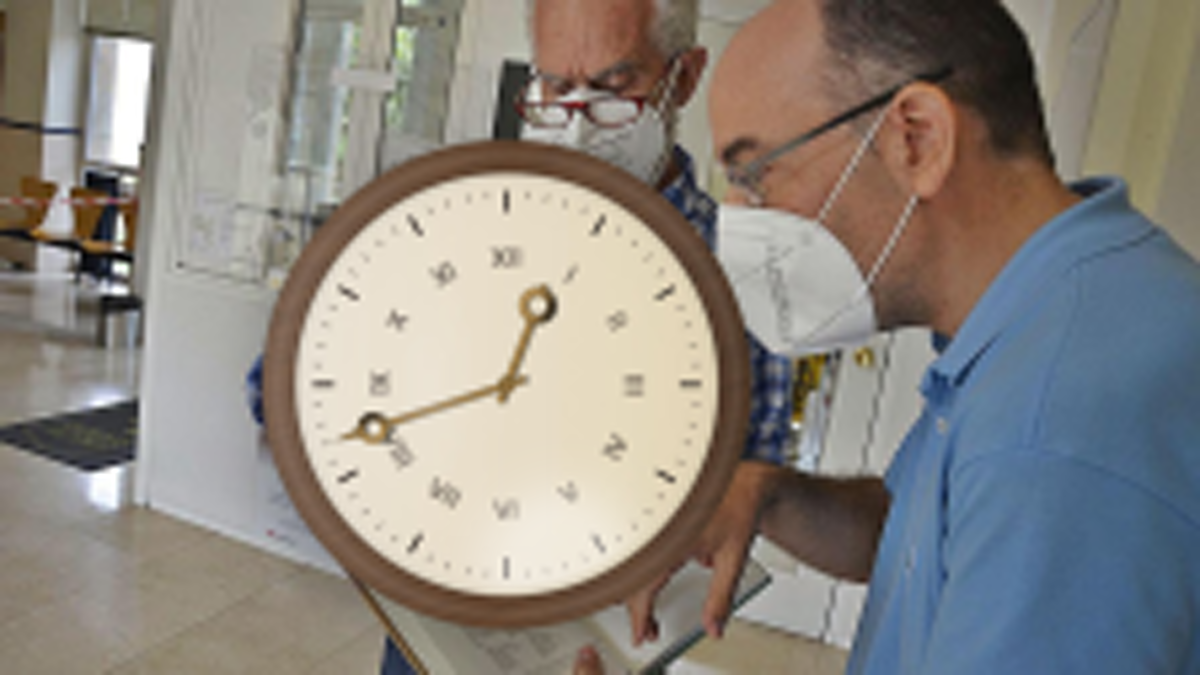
12,42
